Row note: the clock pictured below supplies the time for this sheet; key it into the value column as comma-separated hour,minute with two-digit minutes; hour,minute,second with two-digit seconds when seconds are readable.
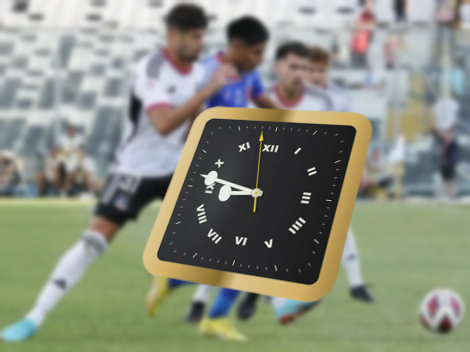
8,46,58
